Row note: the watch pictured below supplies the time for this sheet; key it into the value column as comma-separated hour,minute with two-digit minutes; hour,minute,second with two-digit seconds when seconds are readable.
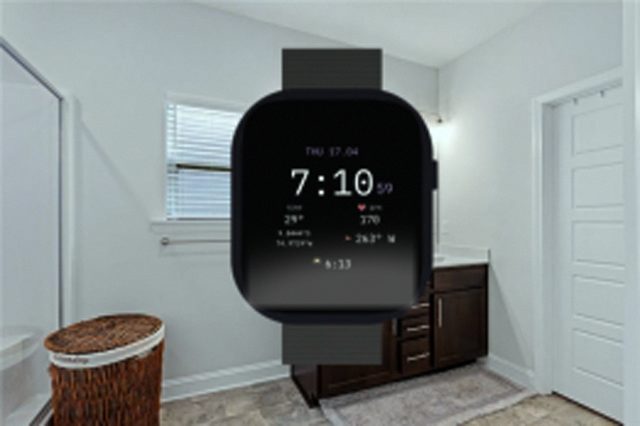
7,10
